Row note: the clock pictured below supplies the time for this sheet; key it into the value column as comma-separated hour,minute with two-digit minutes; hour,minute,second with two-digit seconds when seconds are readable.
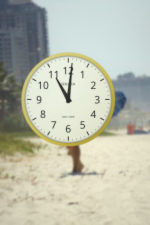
11,01
